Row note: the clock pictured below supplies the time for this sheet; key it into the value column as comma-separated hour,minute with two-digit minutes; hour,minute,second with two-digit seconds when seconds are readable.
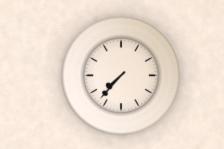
7,37
